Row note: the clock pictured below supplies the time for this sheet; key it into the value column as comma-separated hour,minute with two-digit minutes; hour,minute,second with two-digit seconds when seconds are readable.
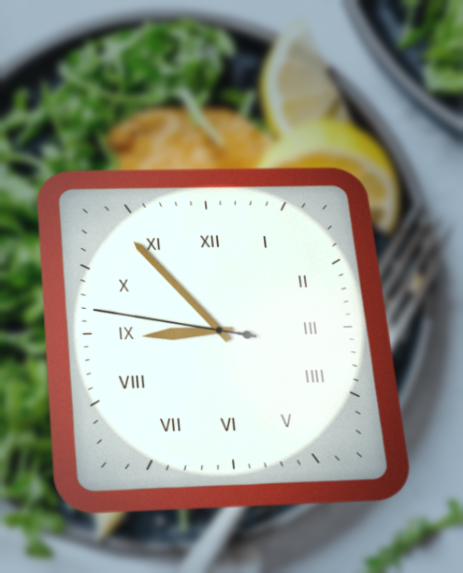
8,53,47
